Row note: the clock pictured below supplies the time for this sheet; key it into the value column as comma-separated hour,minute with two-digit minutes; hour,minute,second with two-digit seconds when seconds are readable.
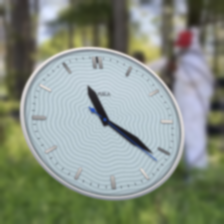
11,21,22
